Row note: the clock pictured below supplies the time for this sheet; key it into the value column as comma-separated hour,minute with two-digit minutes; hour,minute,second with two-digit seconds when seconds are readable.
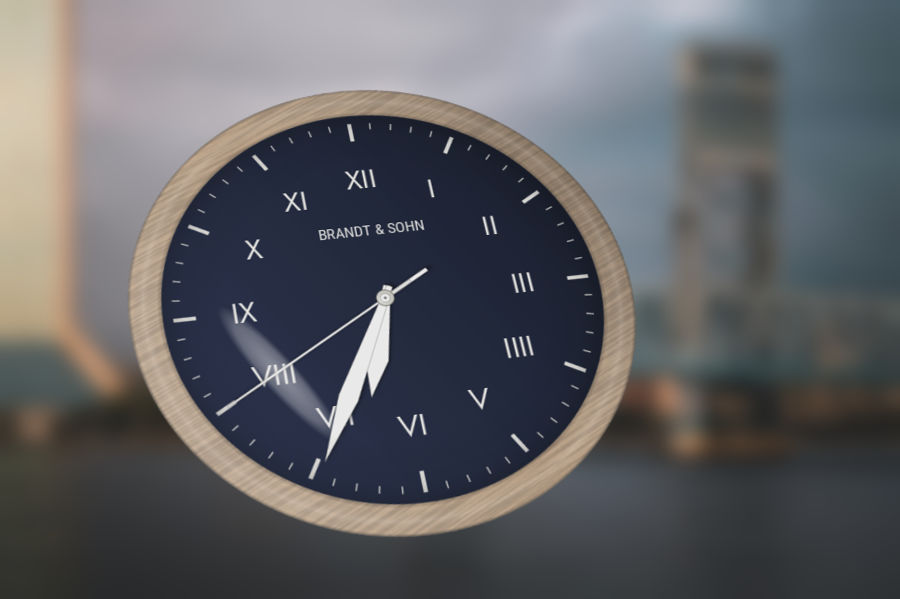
6,34,40
